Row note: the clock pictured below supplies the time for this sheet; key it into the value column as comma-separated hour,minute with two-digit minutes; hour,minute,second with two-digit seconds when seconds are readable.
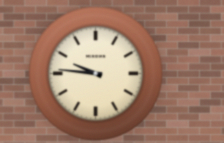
9,46
